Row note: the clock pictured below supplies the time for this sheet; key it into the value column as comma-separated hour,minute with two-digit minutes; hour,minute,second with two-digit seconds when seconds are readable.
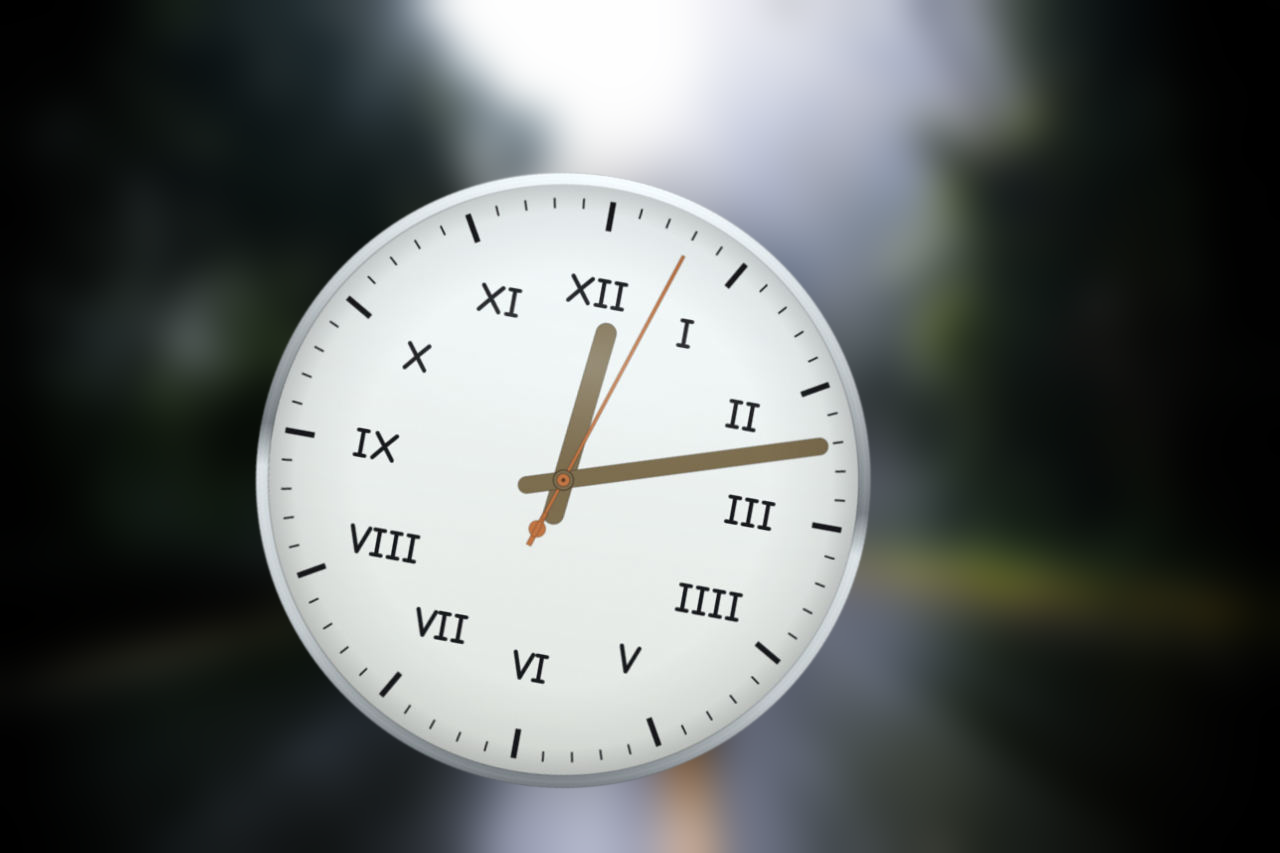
12,12,03
